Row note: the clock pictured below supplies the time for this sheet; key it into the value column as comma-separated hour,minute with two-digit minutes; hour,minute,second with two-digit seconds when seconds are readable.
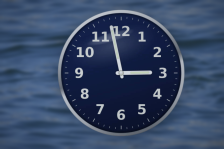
2,58
